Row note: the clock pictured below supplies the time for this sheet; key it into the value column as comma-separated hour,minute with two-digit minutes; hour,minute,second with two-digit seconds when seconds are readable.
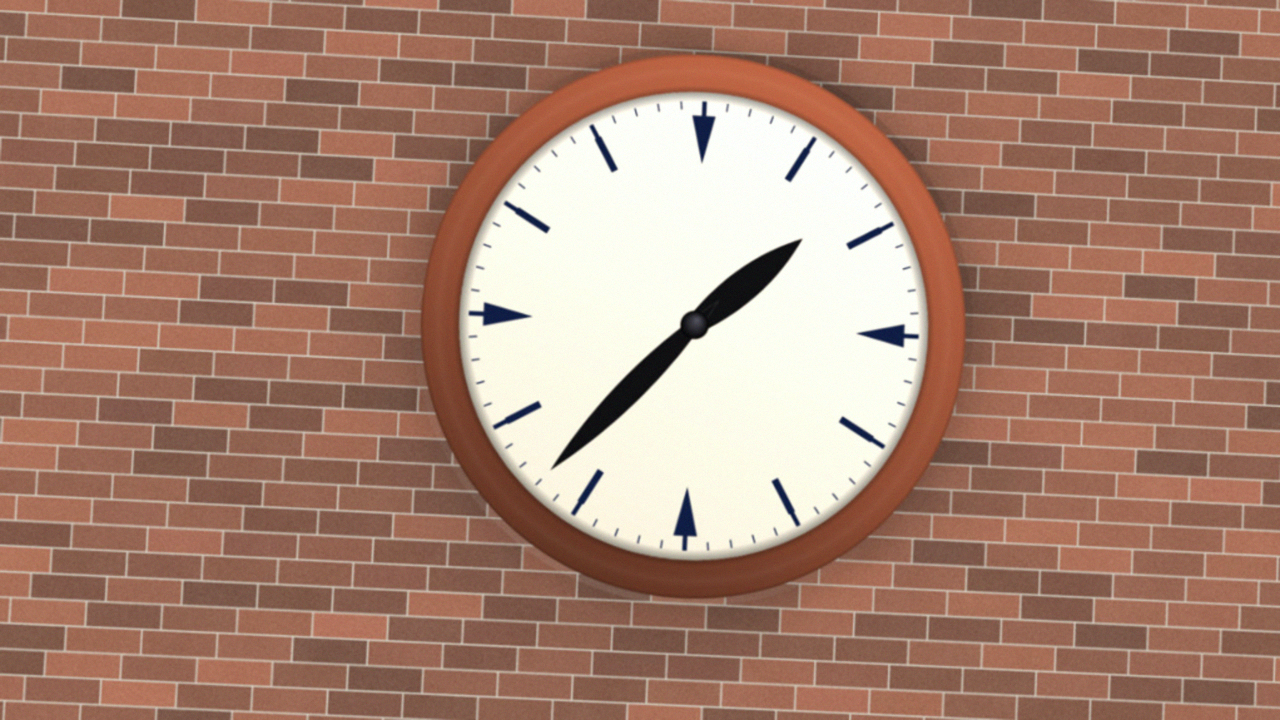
1,37
